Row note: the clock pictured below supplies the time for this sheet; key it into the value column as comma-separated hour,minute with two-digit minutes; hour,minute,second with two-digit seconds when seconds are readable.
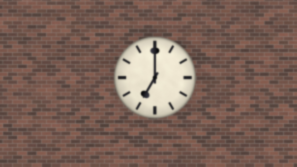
7,00
